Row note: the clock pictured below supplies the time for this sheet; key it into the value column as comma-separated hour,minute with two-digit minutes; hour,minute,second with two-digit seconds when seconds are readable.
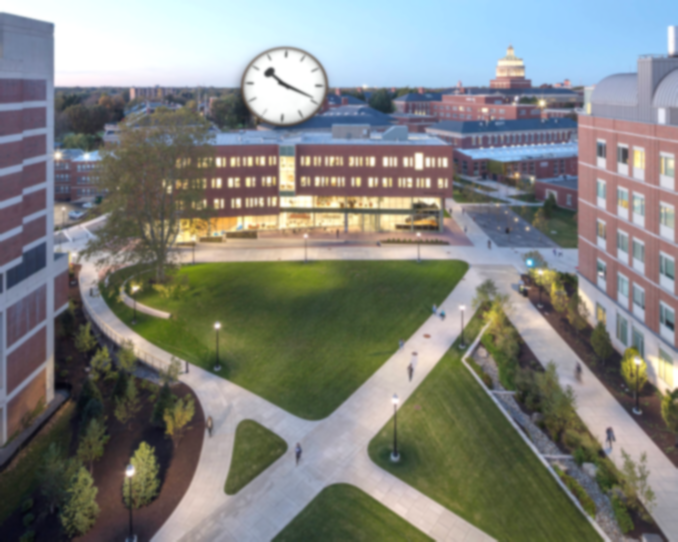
10,19
